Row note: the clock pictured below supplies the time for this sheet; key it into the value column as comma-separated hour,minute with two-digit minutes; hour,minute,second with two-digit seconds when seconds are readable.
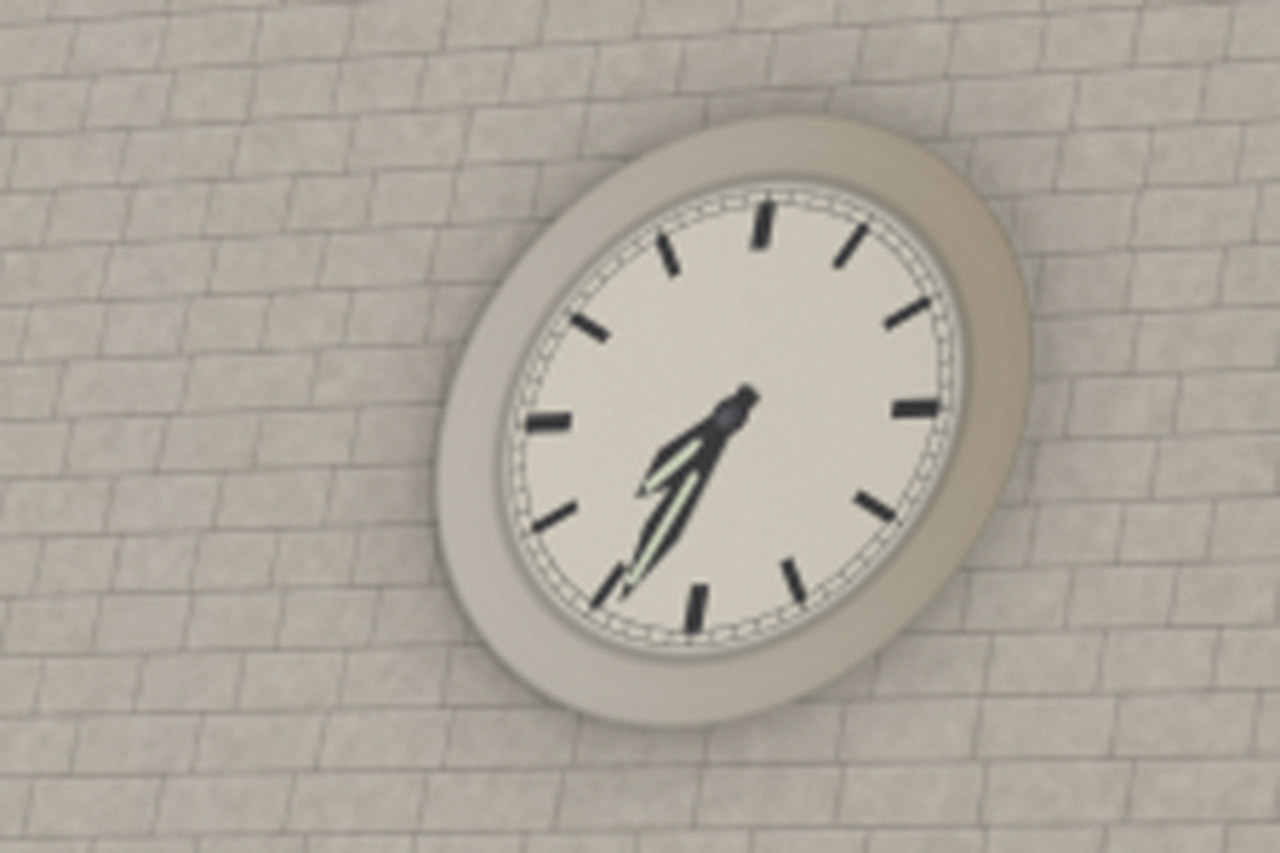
7,34
